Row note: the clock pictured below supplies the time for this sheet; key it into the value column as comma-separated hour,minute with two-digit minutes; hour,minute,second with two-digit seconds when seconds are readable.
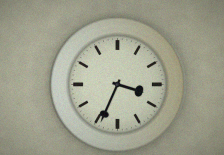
3,34
